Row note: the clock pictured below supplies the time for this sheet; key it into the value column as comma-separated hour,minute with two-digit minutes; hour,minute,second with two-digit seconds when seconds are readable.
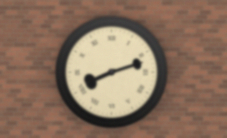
8,12
